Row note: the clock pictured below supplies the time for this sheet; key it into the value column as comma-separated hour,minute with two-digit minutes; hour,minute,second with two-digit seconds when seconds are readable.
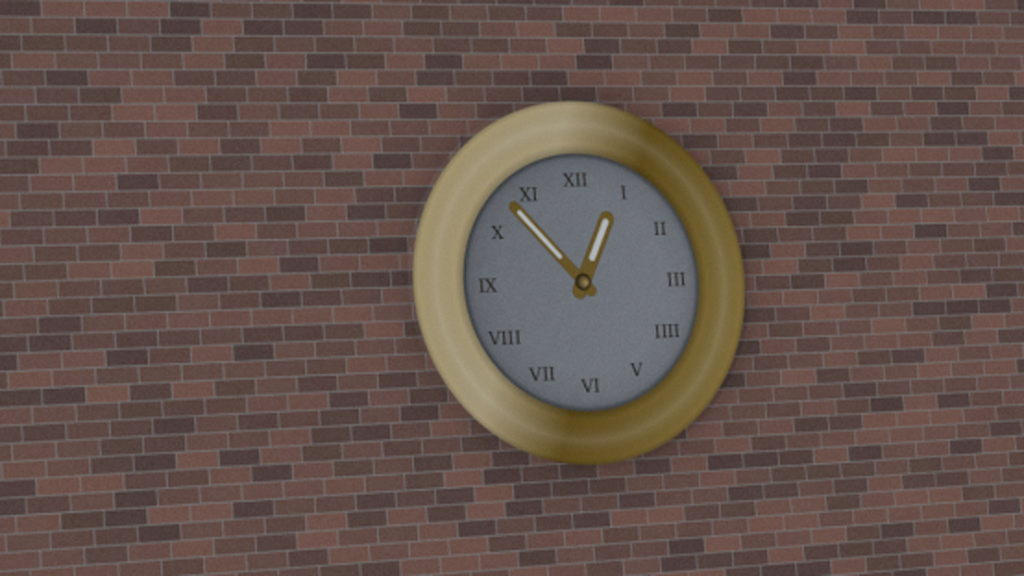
12,53
